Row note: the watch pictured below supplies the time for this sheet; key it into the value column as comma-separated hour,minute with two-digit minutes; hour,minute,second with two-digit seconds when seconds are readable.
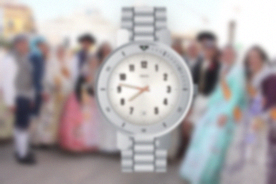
7,47
